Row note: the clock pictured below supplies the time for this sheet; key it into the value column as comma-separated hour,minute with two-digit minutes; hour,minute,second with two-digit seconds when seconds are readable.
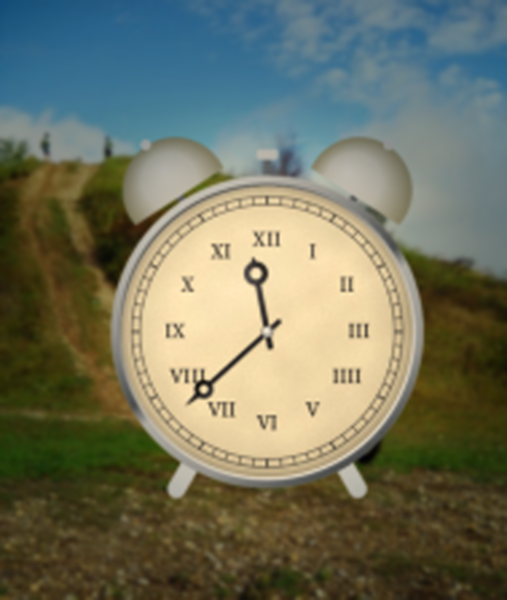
11,38
